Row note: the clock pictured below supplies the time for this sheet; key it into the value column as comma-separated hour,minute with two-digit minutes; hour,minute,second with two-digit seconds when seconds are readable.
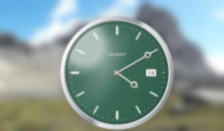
4,10
